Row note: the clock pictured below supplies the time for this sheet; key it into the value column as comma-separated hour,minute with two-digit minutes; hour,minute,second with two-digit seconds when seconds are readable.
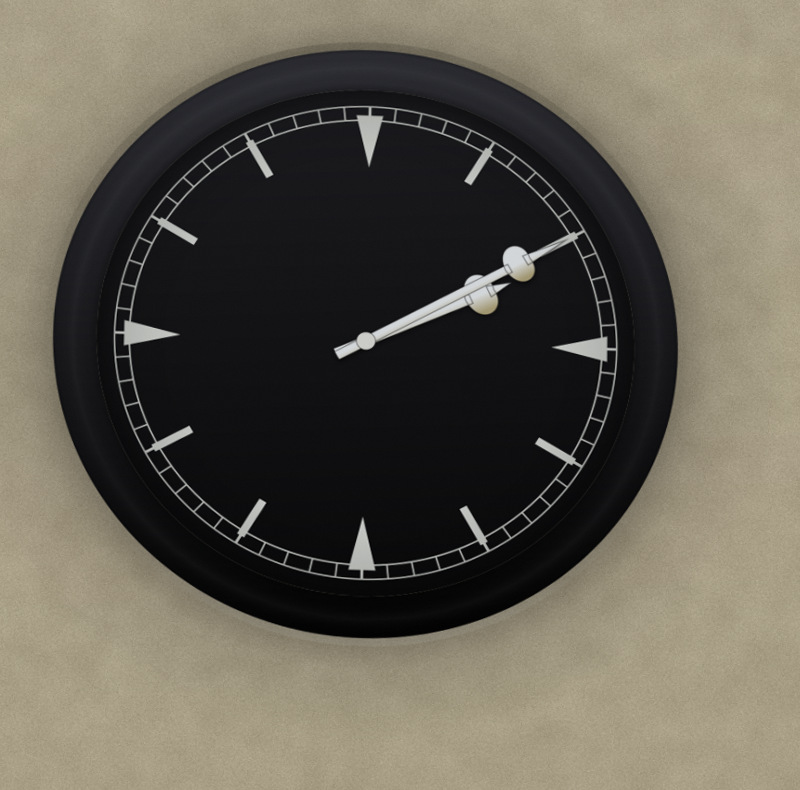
2,10
